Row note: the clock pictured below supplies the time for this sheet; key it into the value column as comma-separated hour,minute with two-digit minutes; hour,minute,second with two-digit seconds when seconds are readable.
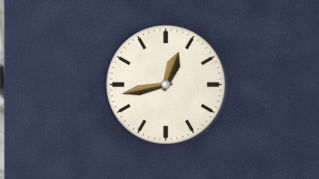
12,43
